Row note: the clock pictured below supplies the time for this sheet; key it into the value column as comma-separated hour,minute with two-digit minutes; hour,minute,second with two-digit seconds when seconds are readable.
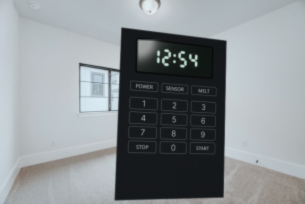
12,54
